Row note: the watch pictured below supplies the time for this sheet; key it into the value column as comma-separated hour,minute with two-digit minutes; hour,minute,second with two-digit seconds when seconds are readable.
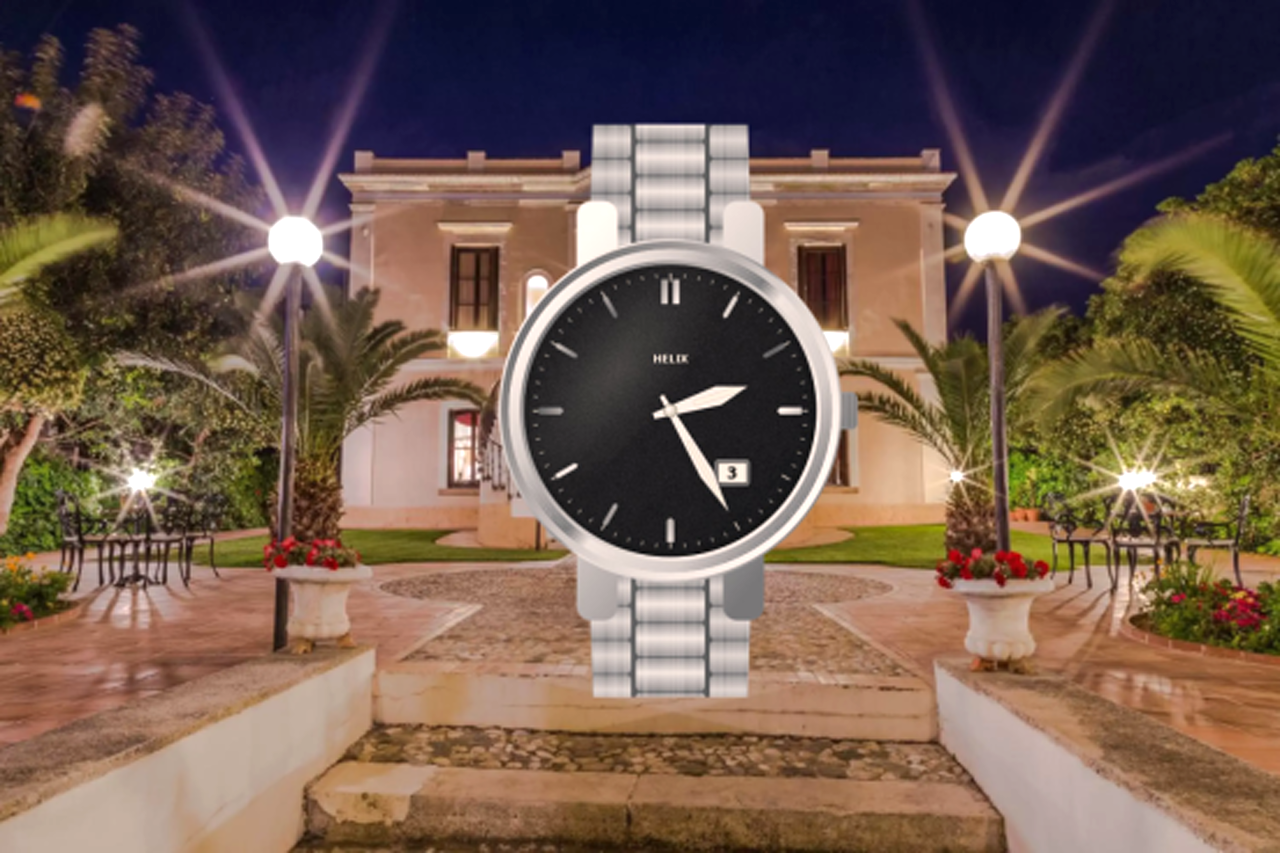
2,25
